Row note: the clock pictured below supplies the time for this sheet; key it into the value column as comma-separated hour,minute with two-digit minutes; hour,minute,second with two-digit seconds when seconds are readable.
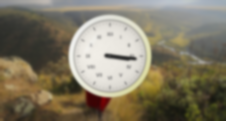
3,16
